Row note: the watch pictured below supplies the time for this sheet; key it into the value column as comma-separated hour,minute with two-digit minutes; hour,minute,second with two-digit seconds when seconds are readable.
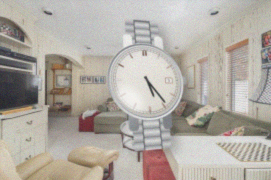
5,24
